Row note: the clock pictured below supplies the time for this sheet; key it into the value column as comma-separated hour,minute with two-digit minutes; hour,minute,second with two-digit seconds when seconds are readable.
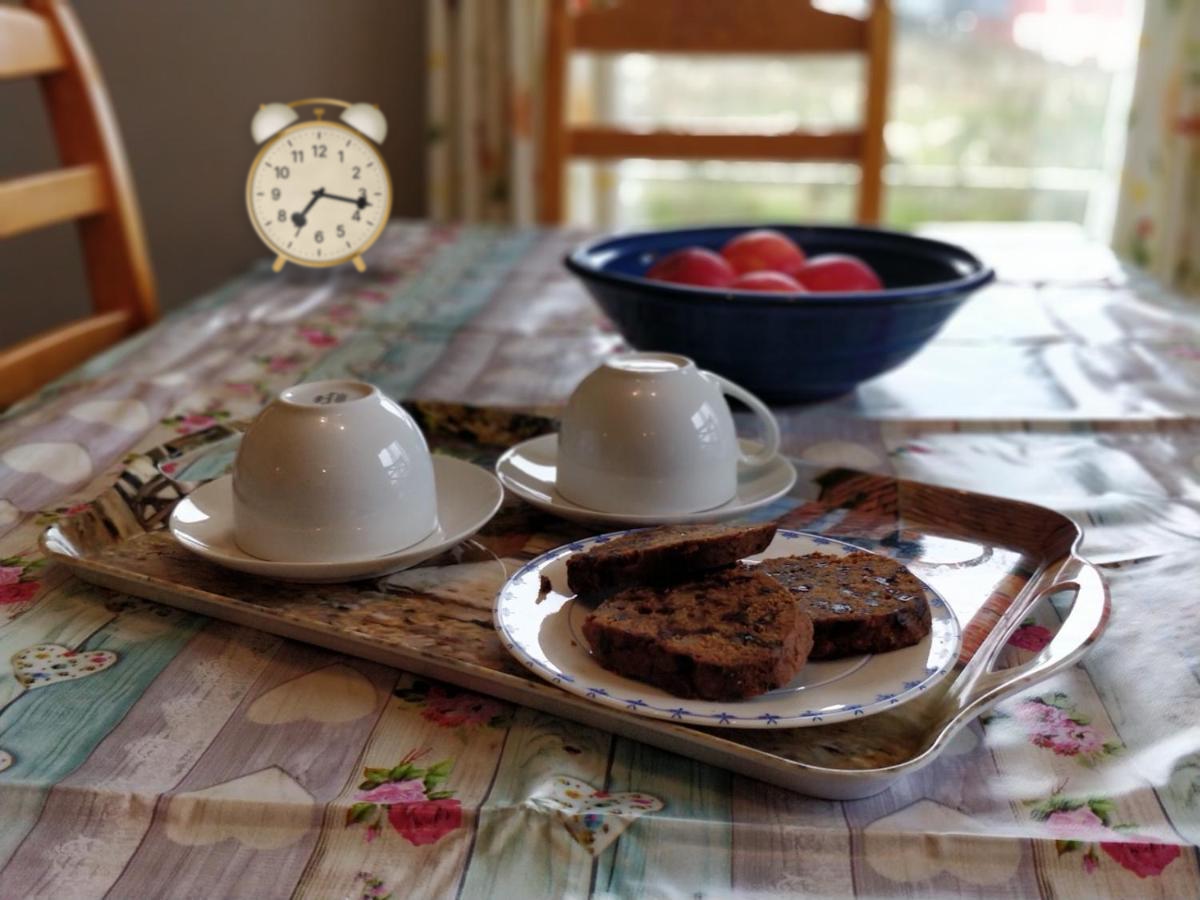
7,17
